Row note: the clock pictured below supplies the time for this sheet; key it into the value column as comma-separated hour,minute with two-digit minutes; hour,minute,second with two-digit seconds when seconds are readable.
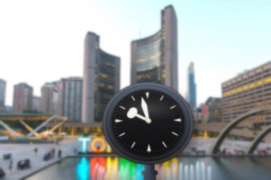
9,58
